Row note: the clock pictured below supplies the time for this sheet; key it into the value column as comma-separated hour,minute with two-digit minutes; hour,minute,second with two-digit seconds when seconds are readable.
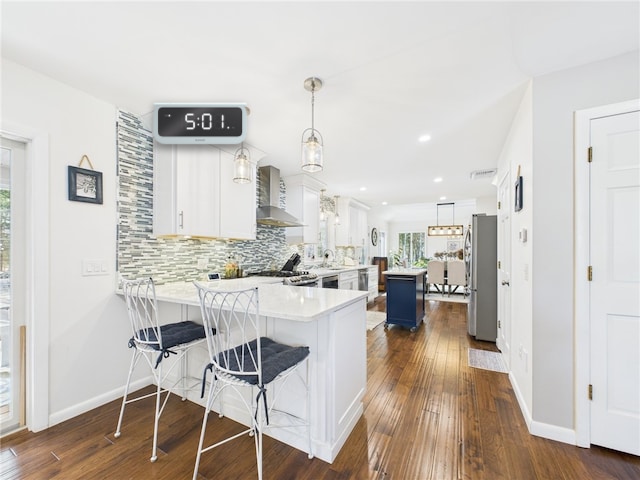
5,01
